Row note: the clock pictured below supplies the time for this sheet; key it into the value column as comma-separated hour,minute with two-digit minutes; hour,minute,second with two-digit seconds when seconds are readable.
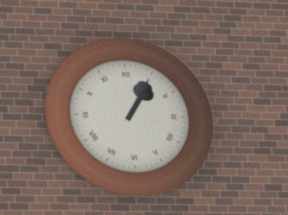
1,05
